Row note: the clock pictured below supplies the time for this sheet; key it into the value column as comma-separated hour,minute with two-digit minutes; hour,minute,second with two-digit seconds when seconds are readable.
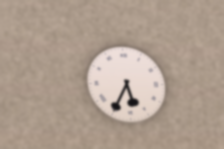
5,35
